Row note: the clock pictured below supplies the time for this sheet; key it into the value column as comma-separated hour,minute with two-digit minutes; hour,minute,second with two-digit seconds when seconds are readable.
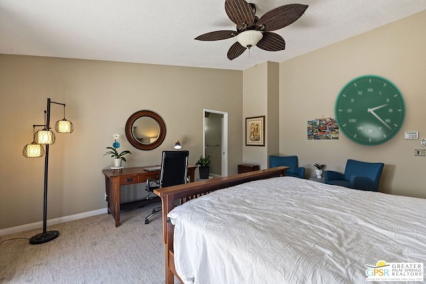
2,22
